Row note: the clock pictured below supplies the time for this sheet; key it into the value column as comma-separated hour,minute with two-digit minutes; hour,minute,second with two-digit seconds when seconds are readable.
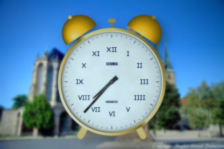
7,37
